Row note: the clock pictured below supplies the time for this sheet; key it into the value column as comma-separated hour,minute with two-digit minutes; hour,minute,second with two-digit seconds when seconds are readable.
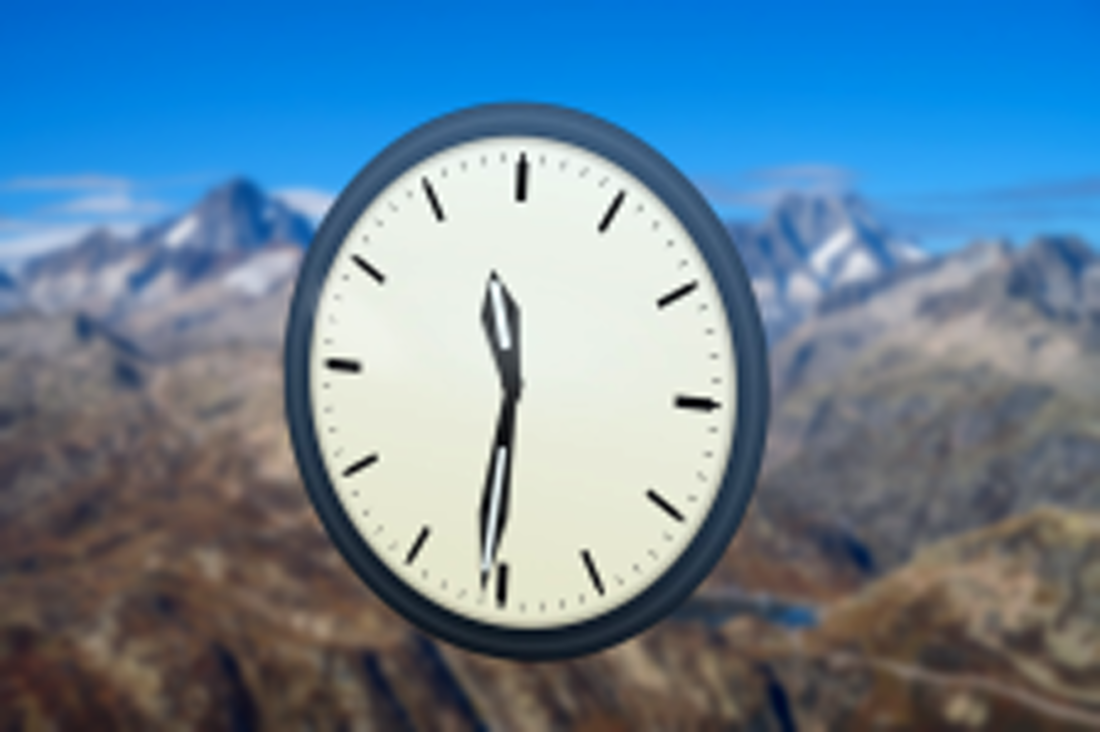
11,31
